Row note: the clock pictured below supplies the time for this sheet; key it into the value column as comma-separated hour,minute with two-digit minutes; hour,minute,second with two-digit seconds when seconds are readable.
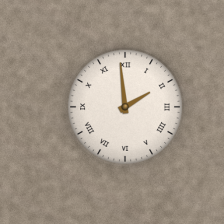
1,59
